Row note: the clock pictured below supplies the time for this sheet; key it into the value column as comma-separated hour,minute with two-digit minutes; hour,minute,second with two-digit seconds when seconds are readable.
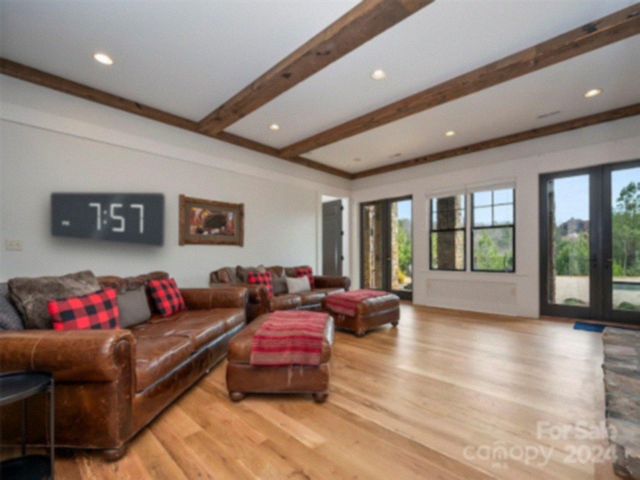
7,57
